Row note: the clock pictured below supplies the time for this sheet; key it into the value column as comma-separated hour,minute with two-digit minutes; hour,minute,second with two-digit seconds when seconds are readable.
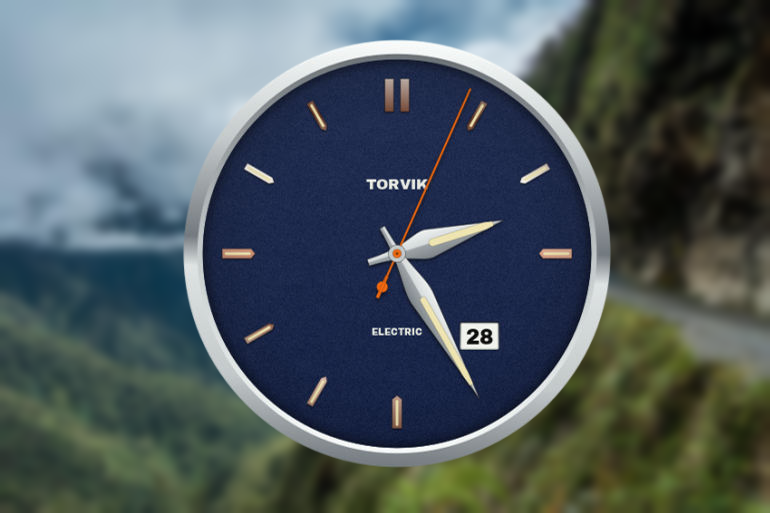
2,25,04
